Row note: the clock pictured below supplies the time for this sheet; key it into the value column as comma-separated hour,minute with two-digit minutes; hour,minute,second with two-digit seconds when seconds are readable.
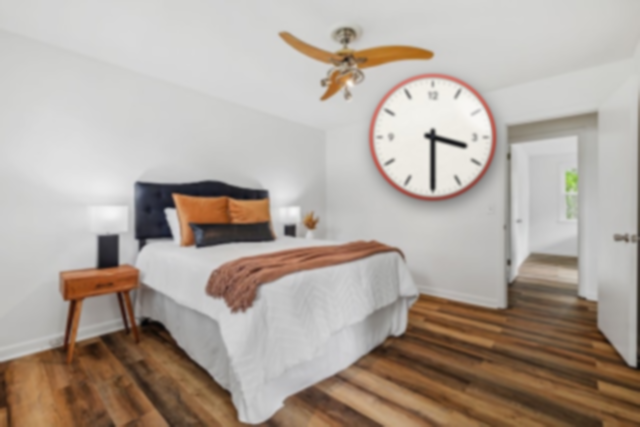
3,30
